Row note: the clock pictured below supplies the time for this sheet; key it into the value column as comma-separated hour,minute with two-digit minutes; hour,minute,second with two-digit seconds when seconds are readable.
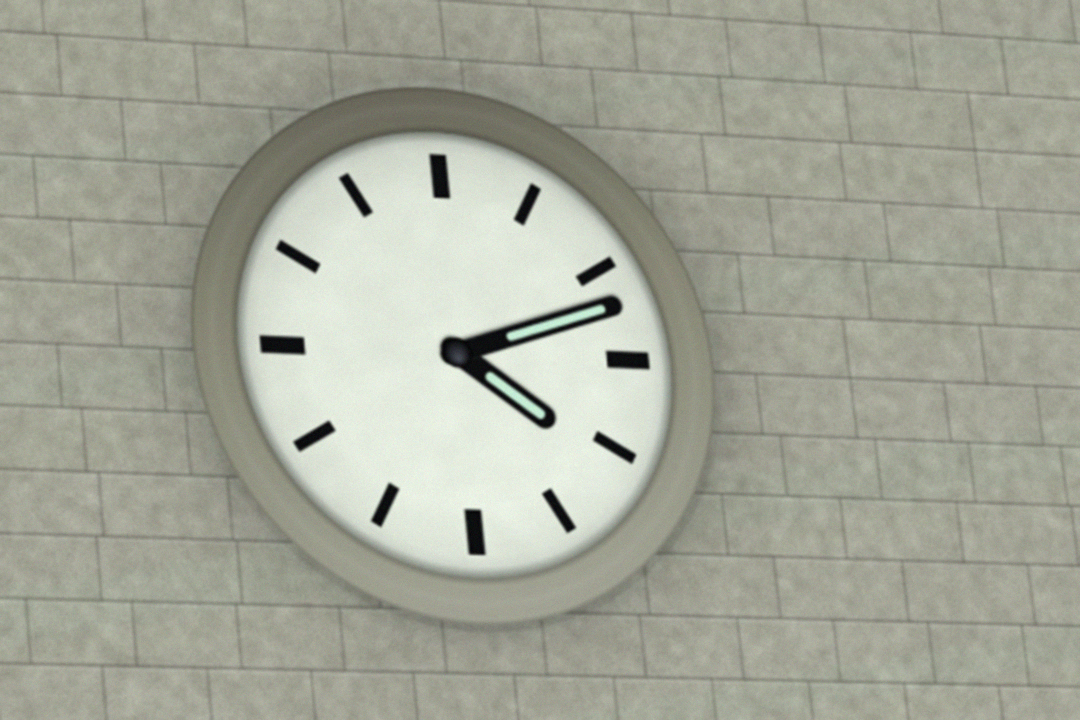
4,12
